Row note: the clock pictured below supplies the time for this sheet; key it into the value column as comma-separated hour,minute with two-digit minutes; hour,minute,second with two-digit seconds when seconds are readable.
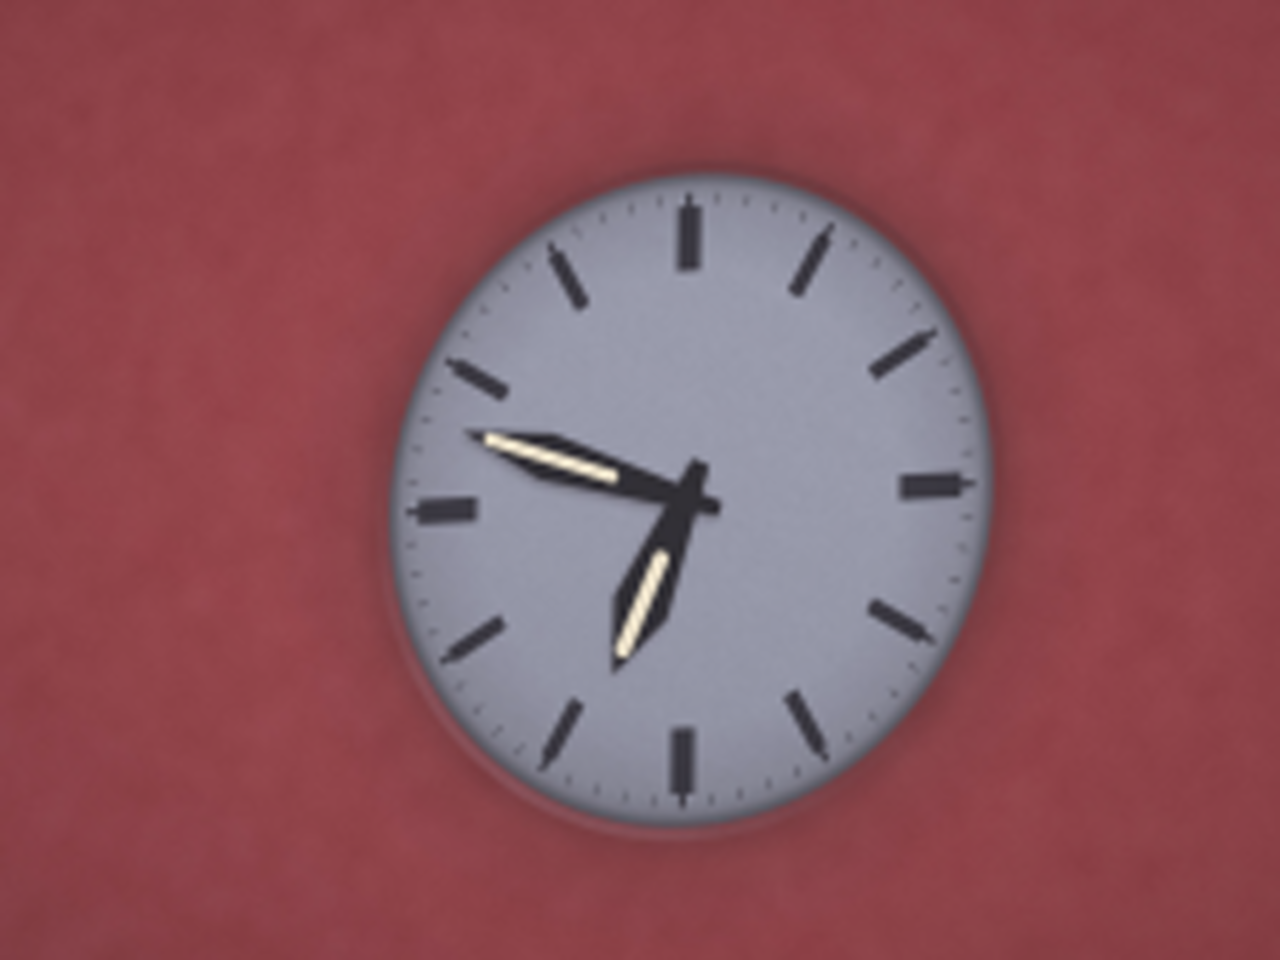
6,48
